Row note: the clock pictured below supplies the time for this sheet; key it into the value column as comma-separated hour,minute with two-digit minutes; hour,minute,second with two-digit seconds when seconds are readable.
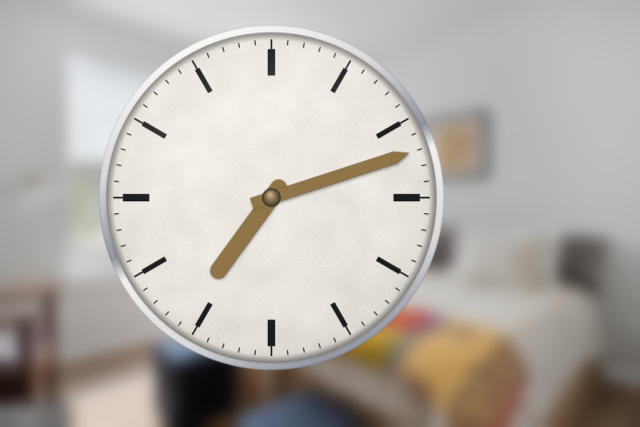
7,12
